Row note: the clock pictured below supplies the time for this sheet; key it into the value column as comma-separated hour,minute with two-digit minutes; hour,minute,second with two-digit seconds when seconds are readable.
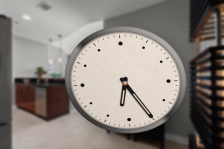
6,25
